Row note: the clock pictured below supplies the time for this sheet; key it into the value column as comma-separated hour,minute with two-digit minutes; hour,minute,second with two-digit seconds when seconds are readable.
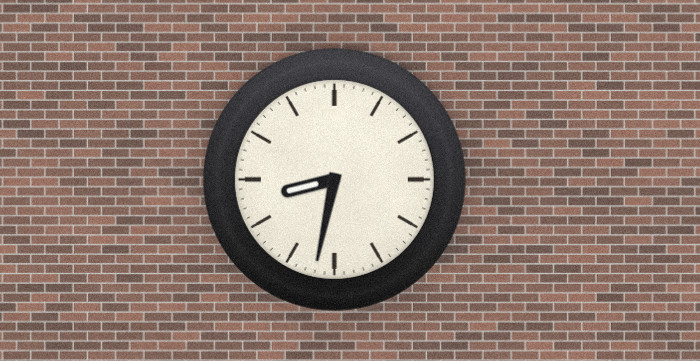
8,32
